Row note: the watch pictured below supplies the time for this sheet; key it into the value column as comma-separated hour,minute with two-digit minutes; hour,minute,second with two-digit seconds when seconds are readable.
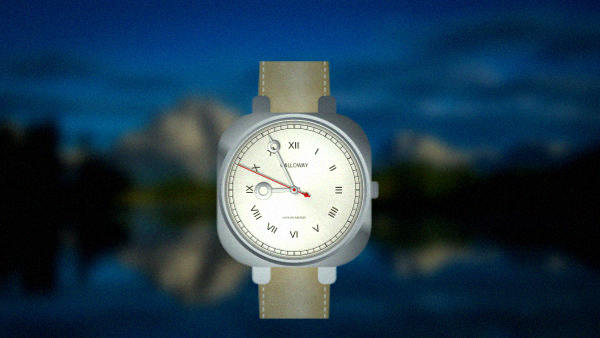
8,55,49
